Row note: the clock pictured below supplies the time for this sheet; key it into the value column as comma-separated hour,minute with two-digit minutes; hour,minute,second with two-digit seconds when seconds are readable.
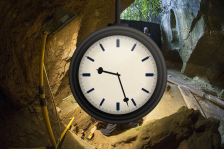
9,27
